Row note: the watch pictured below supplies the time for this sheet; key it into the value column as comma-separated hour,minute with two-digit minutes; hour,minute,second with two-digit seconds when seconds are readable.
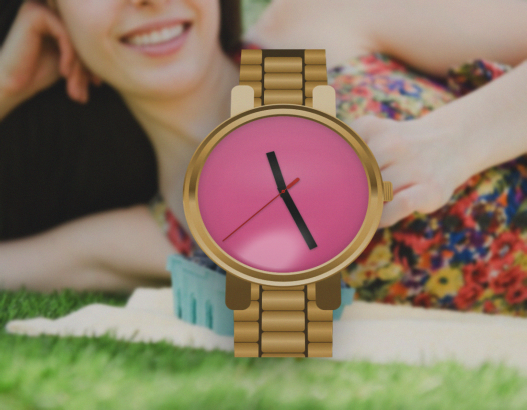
11,25,38
